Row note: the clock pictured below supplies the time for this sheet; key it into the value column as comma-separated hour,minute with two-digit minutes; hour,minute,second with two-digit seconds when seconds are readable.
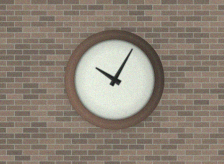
10,05
